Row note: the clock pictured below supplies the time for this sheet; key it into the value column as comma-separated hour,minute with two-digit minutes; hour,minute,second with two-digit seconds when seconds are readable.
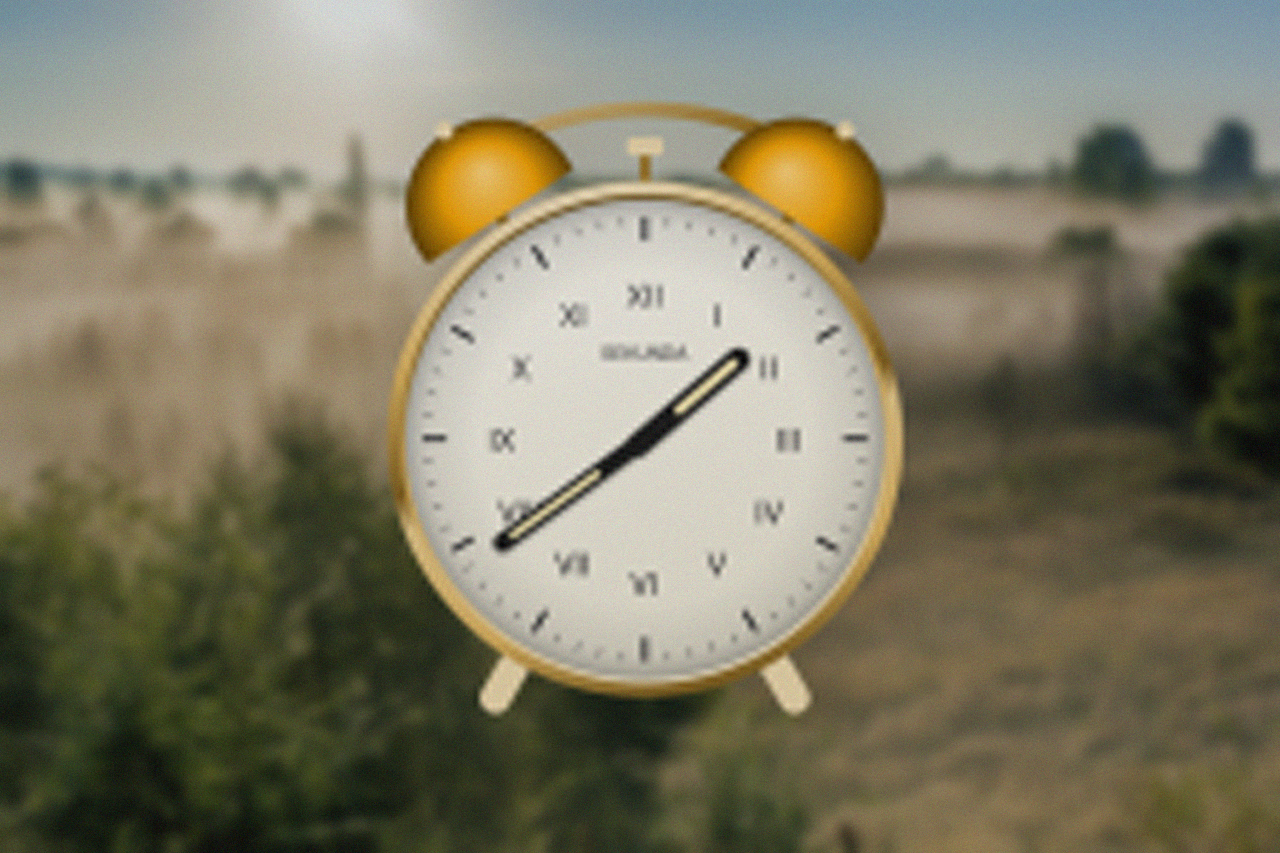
1,39
